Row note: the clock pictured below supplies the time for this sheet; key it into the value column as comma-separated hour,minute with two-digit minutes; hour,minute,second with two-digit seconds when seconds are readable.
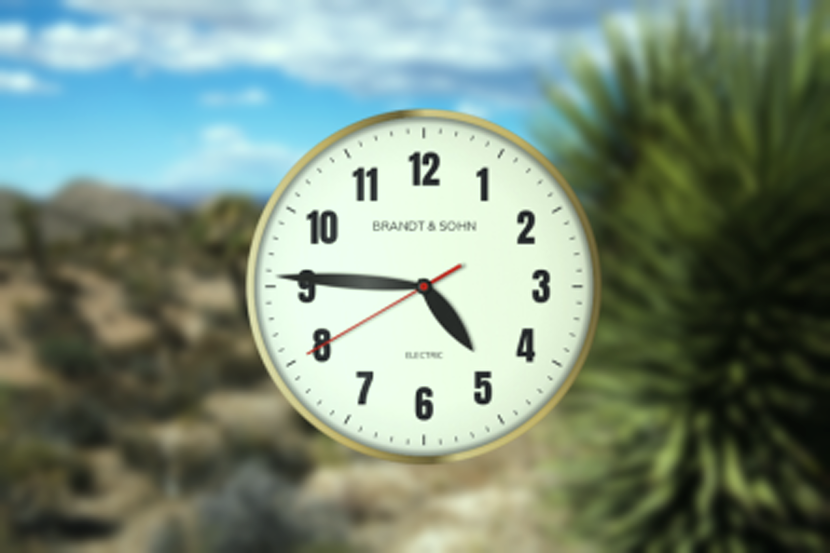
4,45,40
